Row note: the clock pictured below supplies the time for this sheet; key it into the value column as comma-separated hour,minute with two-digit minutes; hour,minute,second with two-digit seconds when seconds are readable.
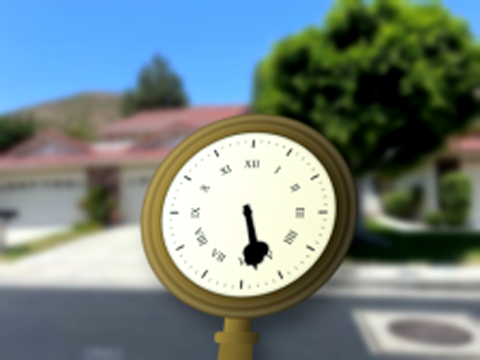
5,28
